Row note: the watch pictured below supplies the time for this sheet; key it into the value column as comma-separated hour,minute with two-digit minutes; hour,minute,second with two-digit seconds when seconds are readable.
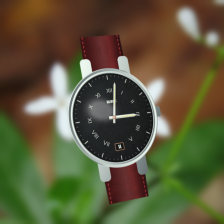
3,02
